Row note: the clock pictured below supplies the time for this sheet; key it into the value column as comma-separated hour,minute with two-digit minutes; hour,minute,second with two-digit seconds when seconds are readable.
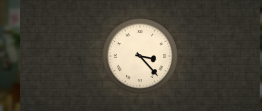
3,23
